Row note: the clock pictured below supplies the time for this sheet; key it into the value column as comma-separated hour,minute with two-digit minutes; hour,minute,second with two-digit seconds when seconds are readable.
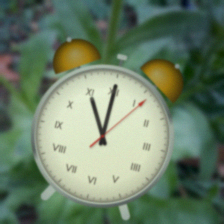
11,00,06
